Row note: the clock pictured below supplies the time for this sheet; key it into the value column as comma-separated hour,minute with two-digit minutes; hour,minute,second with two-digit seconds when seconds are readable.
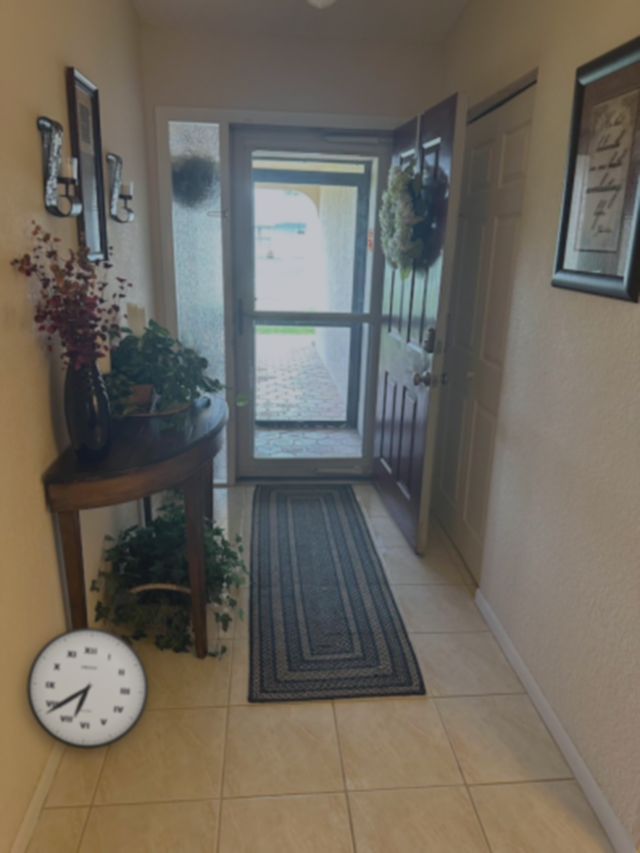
6,39
